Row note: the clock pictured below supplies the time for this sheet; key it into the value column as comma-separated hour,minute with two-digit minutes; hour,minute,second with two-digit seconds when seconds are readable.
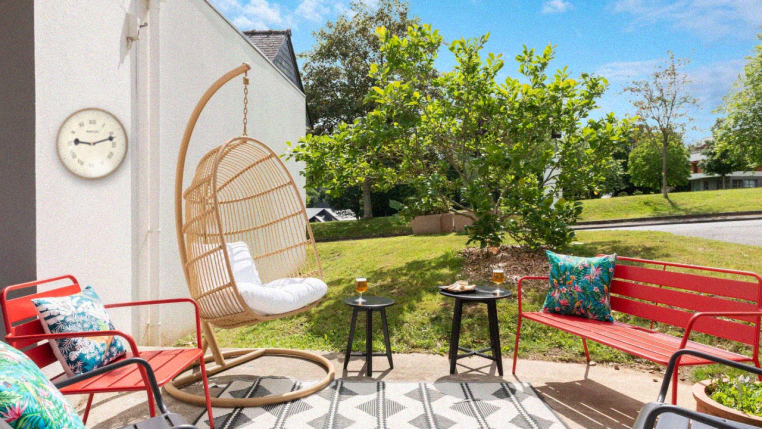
9,12
